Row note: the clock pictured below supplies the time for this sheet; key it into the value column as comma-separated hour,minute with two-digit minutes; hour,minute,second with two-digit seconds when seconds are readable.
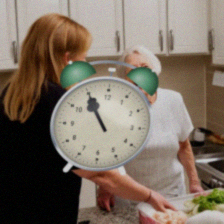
10,55
